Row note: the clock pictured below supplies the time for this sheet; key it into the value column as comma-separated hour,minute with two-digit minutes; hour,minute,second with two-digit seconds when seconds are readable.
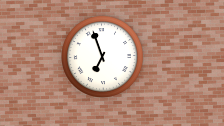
6,57
